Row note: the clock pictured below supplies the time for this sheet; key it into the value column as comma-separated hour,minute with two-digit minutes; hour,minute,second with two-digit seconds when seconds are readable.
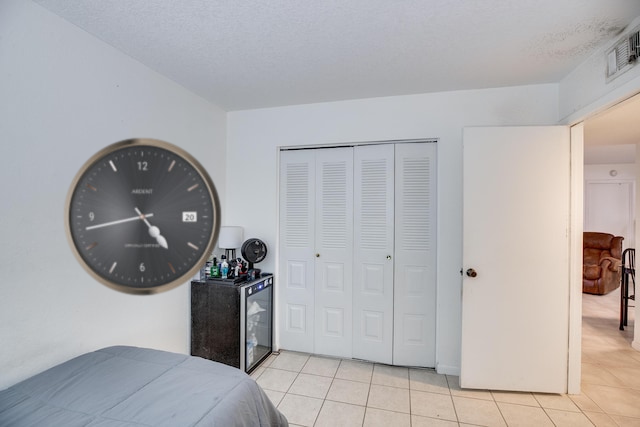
4,43
